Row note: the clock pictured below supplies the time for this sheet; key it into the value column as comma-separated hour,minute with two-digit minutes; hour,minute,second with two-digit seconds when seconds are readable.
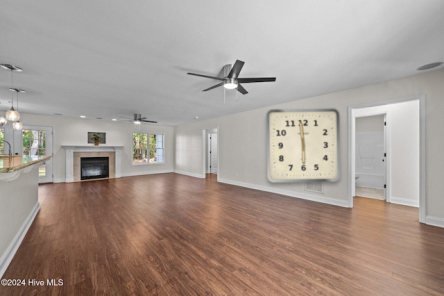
5,59
